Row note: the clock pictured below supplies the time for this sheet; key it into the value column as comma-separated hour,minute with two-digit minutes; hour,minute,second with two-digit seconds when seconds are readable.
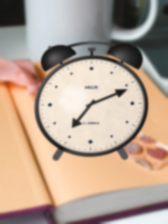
7,11
